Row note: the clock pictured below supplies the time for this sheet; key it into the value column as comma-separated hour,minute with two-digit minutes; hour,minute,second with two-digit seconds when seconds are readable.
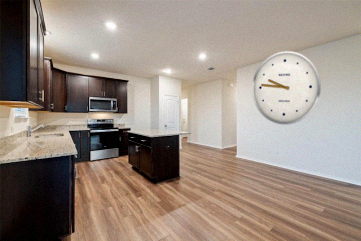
9,46
